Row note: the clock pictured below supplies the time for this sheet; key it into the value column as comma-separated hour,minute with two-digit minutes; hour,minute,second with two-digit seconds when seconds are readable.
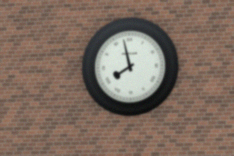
7,58
